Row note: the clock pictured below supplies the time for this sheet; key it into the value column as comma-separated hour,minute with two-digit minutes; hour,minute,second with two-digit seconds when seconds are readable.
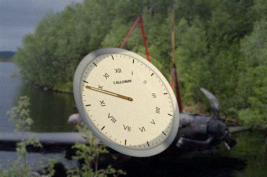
9,49
